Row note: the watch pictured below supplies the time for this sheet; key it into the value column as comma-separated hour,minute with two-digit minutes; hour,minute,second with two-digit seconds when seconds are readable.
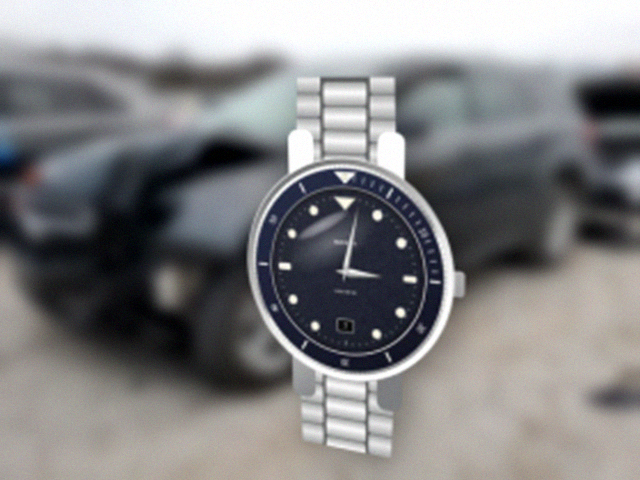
3,02
